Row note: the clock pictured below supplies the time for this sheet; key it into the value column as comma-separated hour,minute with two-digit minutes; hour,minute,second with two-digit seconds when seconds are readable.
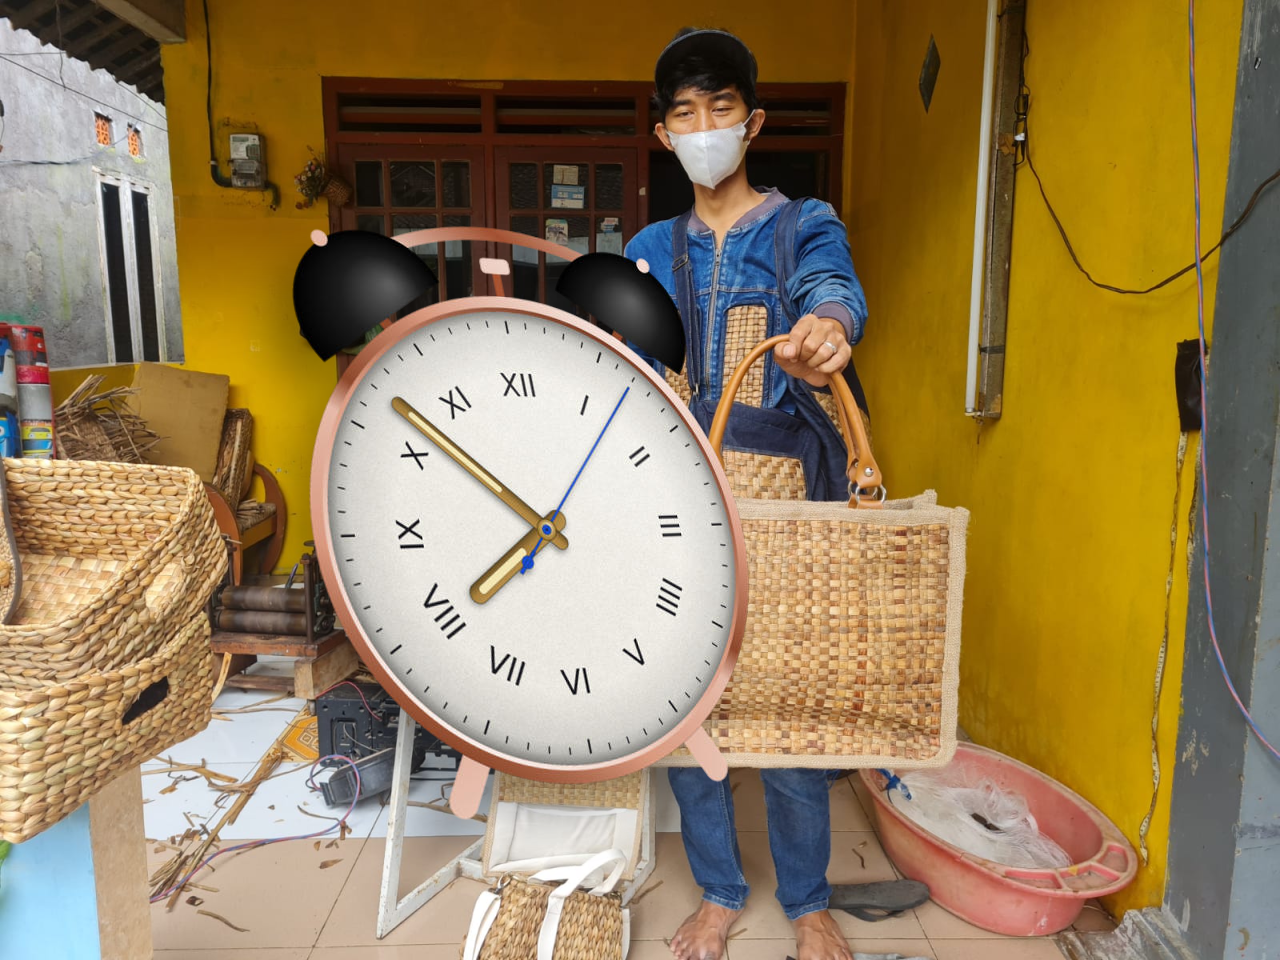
7,52,07
